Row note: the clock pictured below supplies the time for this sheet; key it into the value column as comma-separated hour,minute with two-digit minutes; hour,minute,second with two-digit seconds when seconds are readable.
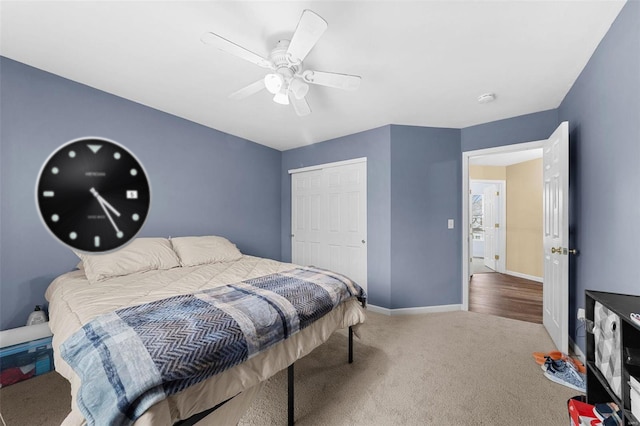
4,25
